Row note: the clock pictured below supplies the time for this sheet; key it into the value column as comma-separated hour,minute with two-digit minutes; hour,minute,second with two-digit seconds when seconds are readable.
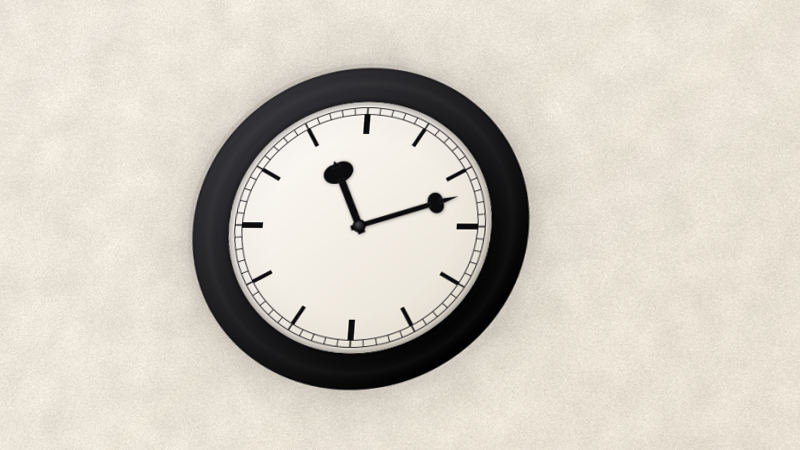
11,12
